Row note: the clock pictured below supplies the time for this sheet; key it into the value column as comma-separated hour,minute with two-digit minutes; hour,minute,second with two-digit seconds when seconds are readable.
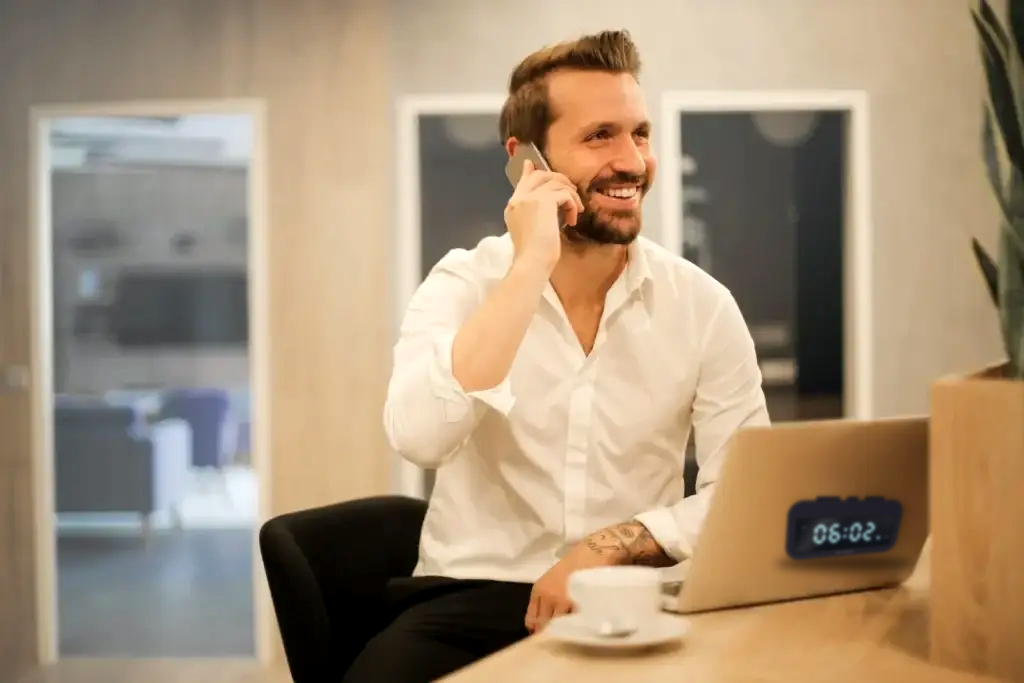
6,02
